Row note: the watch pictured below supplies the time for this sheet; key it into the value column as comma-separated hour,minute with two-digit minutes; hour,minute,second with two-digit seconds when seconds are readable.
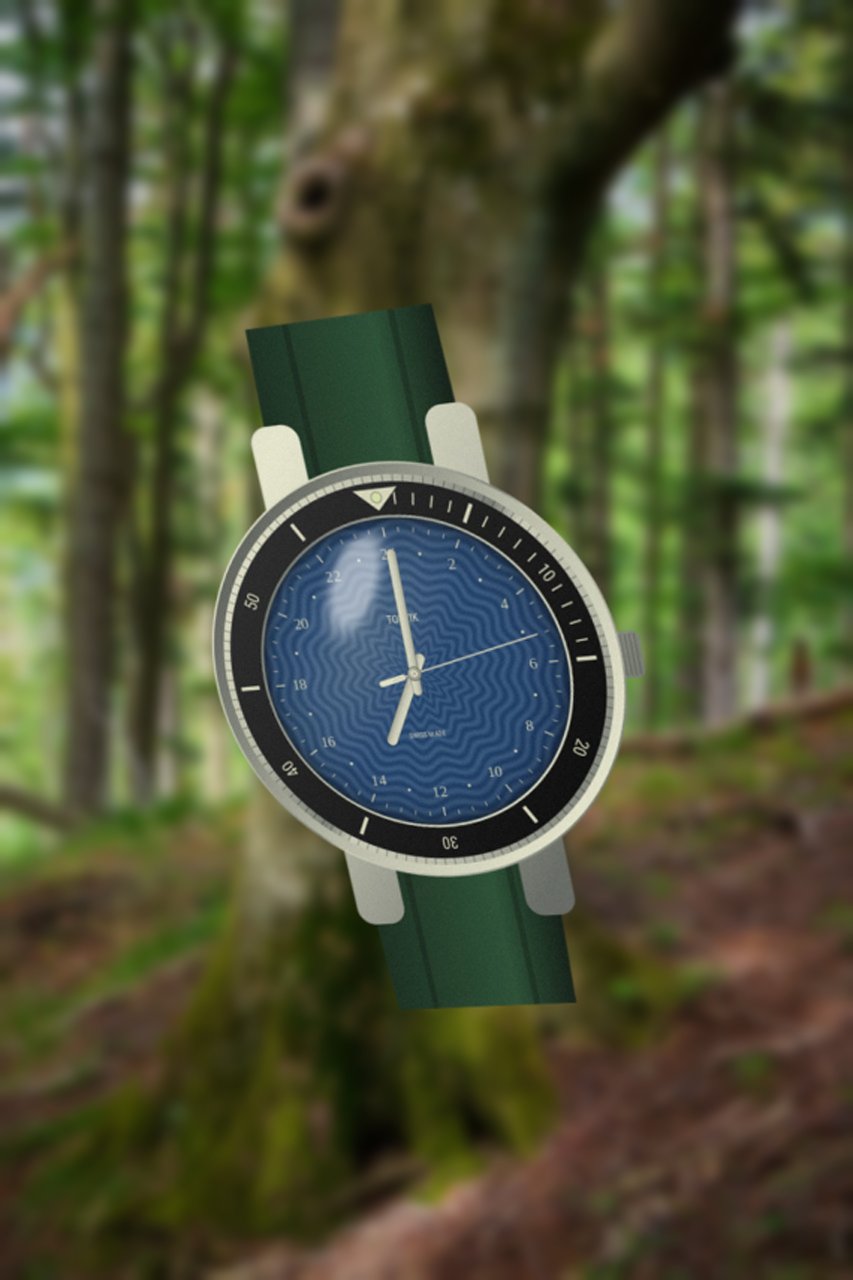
14,00,13
